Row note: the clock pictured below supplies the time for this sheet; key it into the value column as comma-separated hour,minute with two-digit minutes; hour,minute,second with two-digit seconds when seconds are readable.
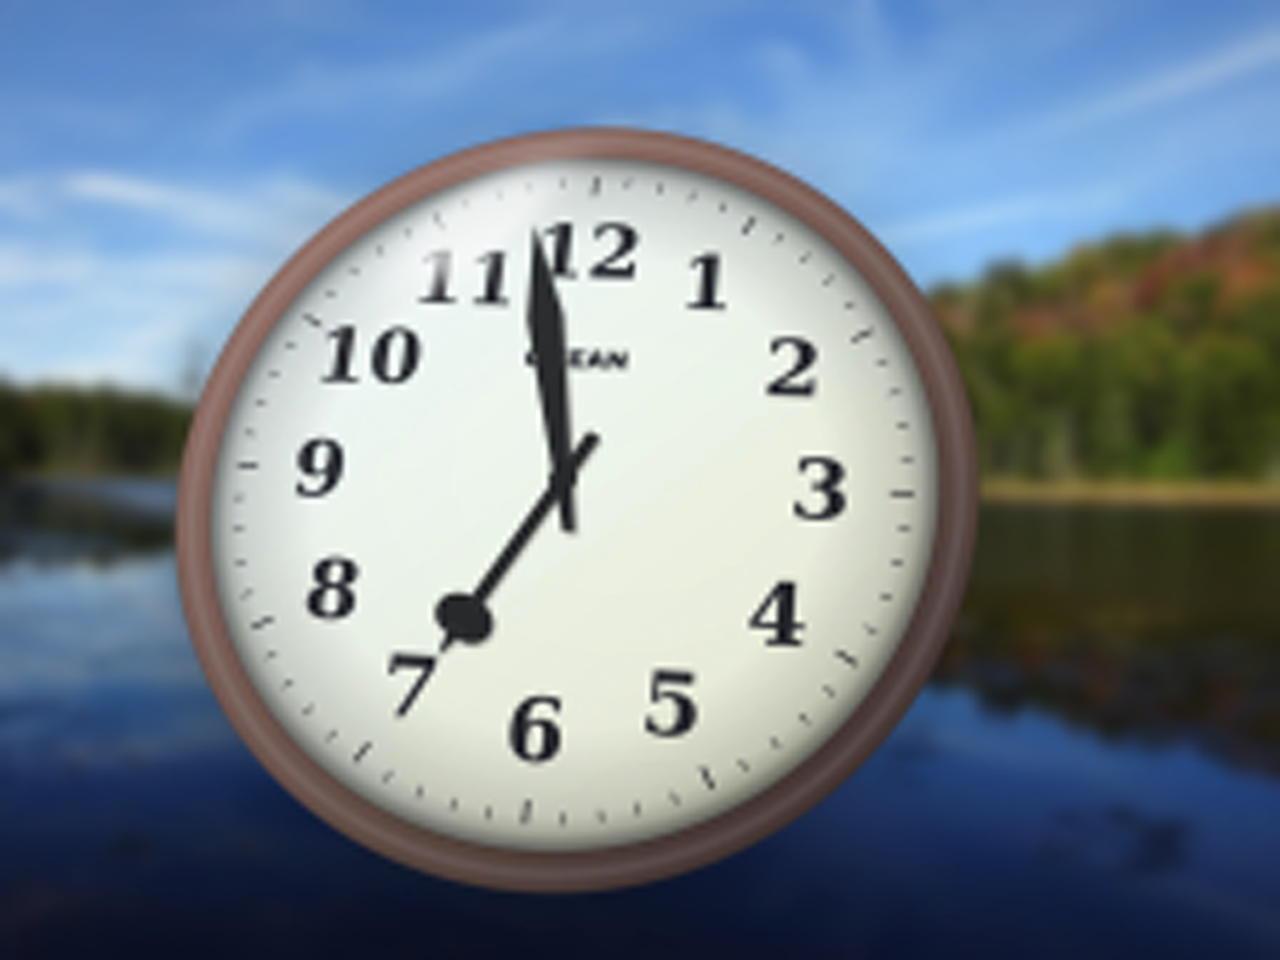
6,58
